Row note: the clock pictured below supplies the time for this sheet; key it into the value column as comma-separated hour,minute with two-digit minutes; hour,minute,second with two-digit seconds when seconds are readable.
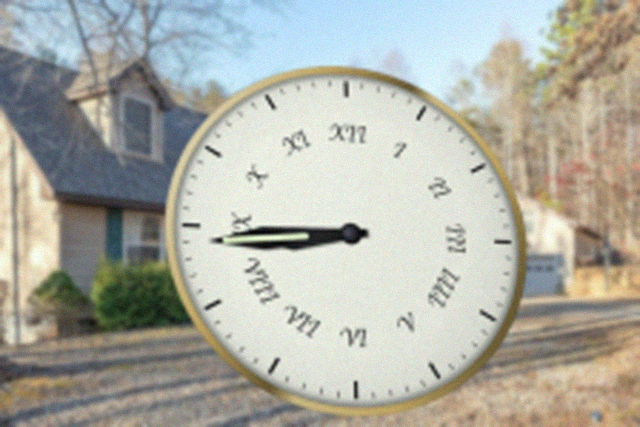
8,44
